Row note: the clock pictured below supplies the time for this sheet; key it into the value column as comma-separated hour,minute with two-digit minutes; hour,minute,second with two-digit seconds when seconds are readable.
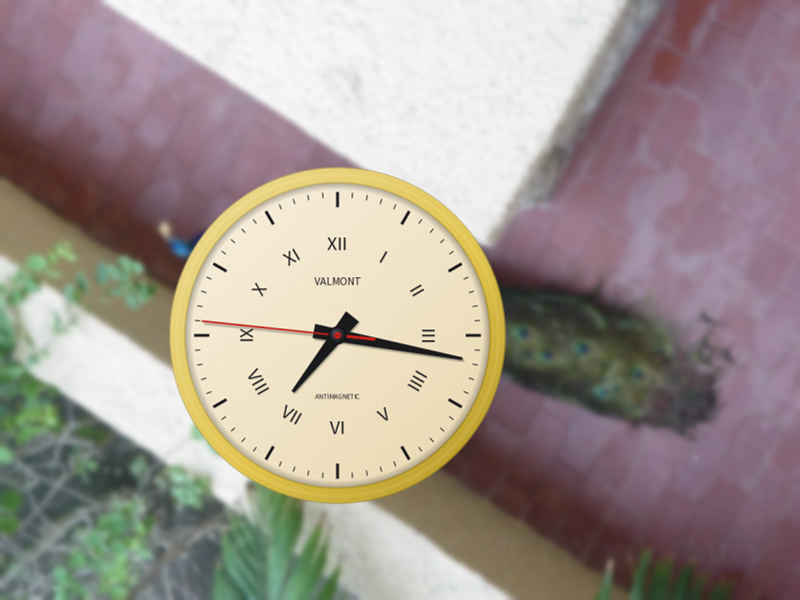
7,16,46
